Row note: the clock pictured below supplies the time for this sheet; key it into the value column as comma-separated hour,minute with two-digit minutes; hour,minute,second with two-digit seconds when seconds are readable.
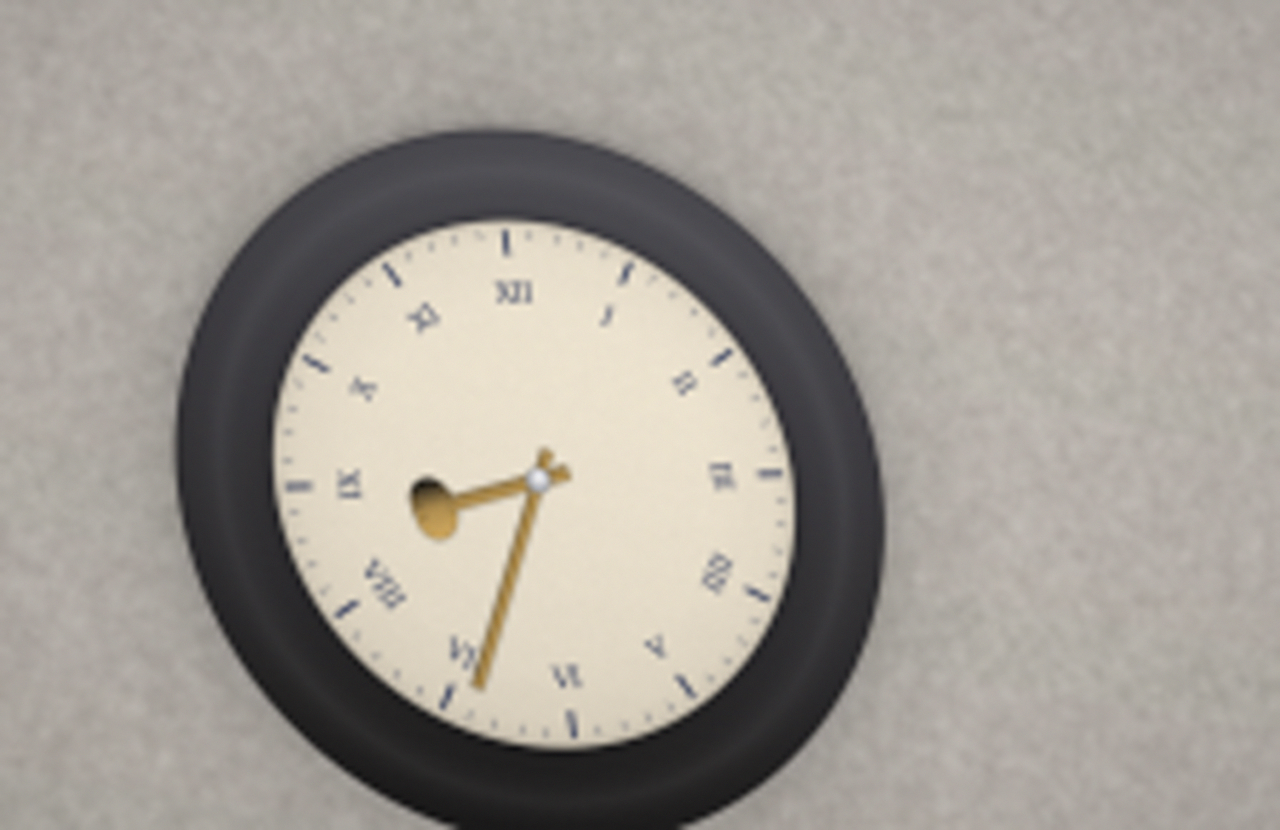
8,34
